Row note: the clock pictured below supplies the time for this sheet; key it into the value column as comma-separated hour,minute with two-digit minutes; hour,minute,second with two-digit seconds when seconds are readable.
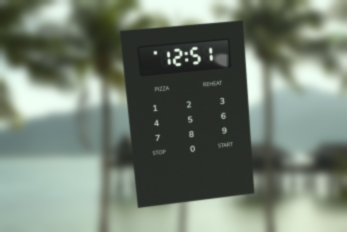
12,51
